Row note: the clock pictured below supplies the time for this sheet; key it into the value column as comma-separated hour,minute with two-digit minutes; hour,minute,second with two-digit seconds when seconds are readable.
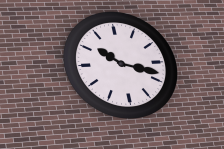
10,18
